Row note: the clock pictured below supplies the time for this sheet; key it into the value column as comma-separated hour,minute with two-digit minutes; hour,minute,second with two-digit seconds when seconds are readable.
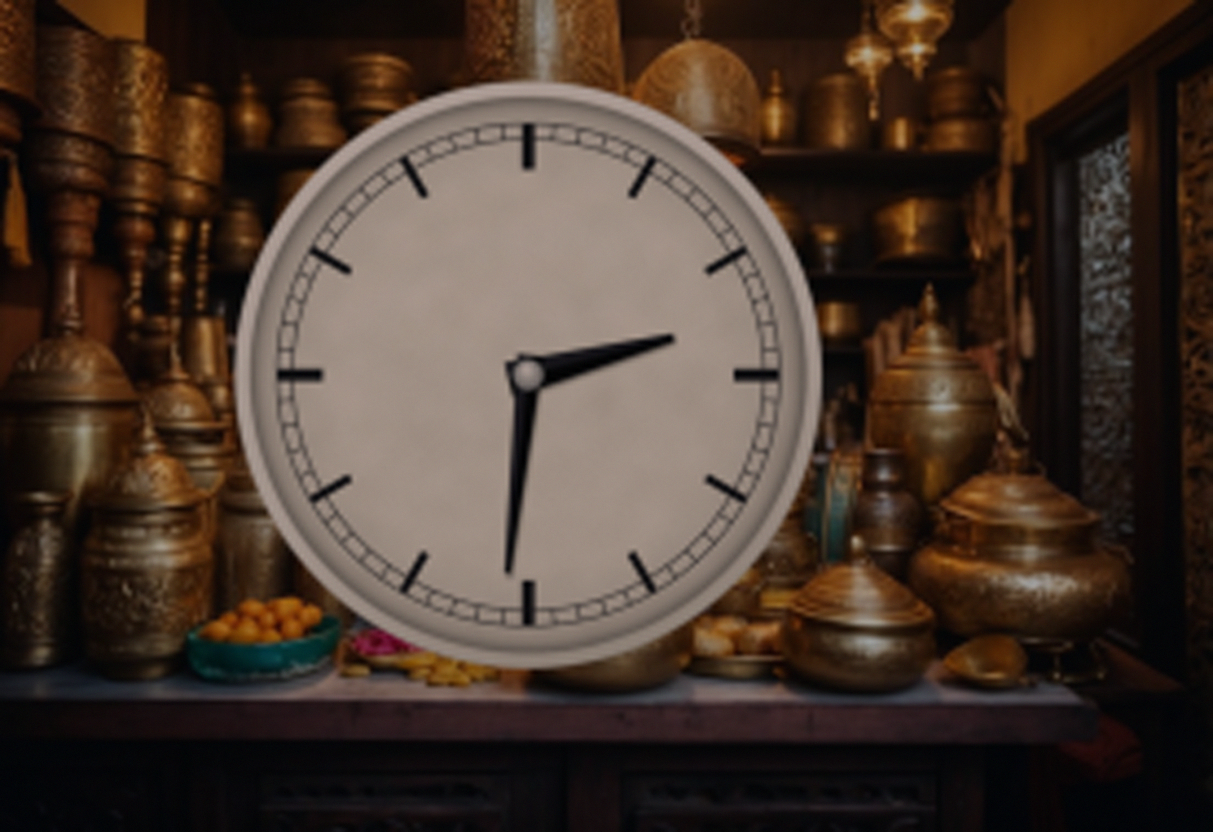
2,31
